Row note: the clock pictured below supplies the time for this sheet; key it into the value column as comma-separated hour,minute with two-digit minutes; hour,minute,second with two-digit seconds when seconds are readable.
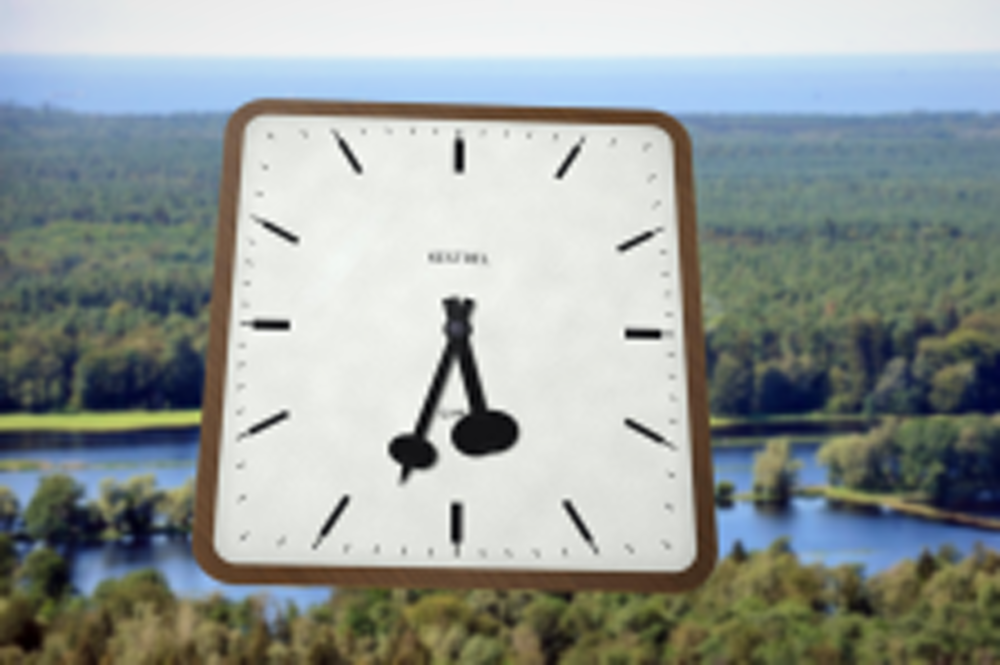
5,33
